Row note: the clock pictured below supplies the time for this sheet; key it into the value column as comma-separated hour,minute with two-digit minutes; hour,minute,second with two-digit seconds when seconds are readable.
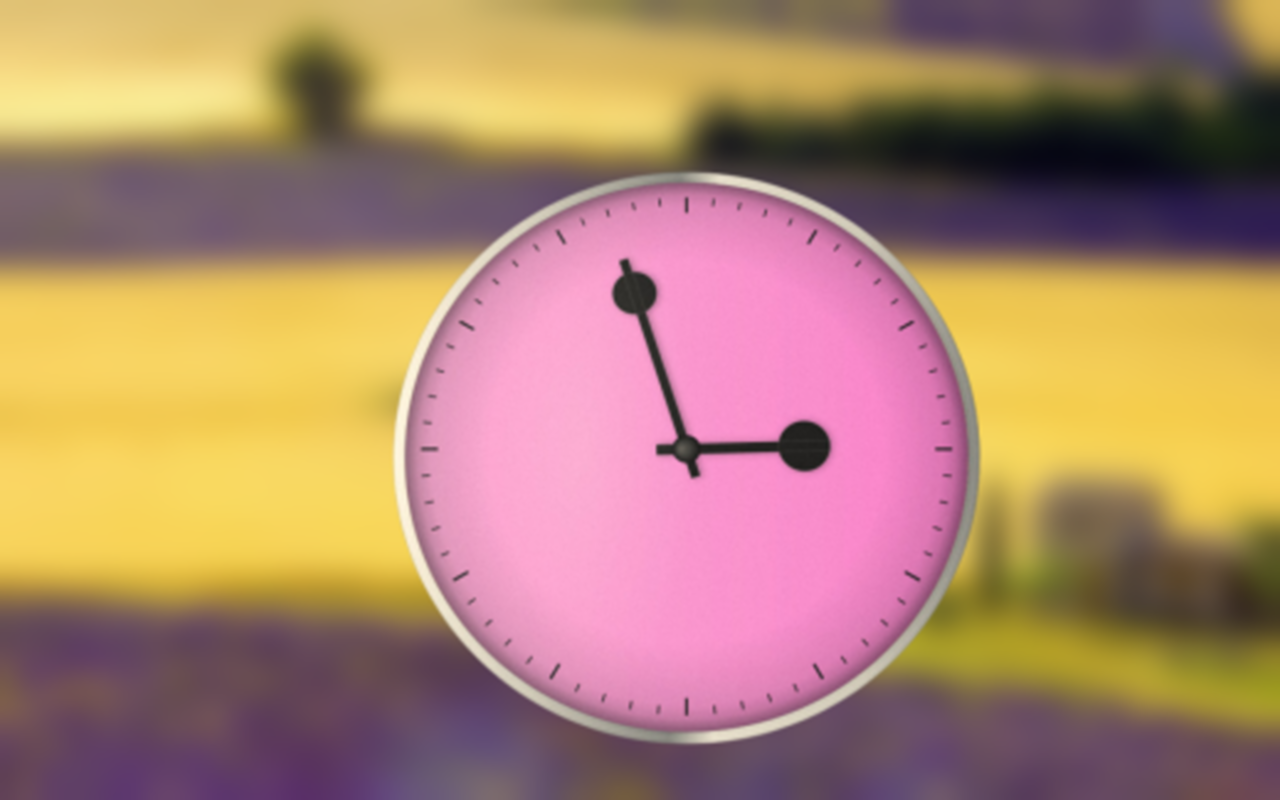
2,57
